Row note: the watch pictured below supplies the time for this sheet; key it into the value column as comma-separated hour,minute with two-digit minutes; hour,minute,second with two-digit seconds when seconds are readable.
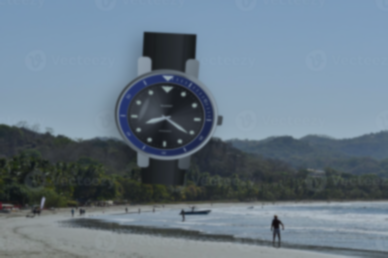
8,21
